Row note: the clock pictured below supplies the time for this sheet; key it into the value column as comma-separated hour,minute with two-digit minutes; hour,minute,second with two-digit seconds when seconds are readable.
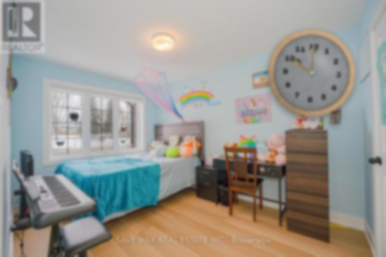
10,00
